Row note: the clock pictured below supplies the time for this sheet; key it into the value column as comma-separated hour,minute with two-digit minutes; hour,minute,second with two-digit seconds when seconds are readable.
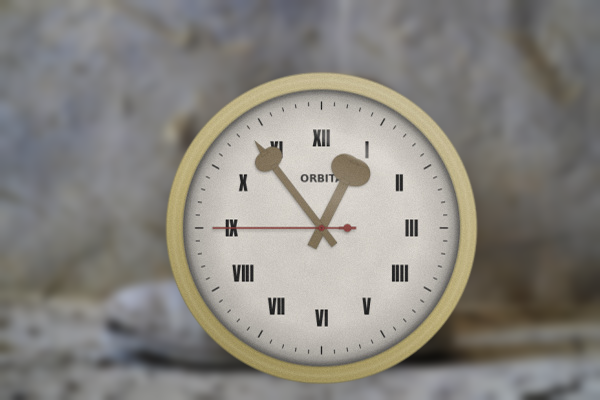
12,53,45
